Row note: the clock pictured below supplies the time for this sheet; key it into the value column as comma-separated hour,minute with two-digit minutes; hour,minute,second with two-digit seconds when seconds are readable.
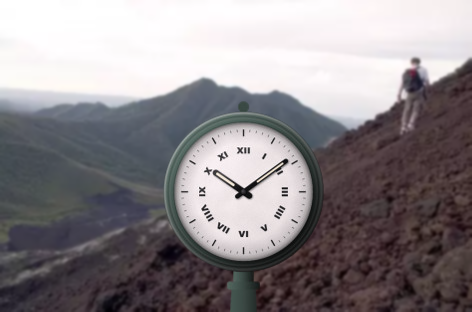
10,09
